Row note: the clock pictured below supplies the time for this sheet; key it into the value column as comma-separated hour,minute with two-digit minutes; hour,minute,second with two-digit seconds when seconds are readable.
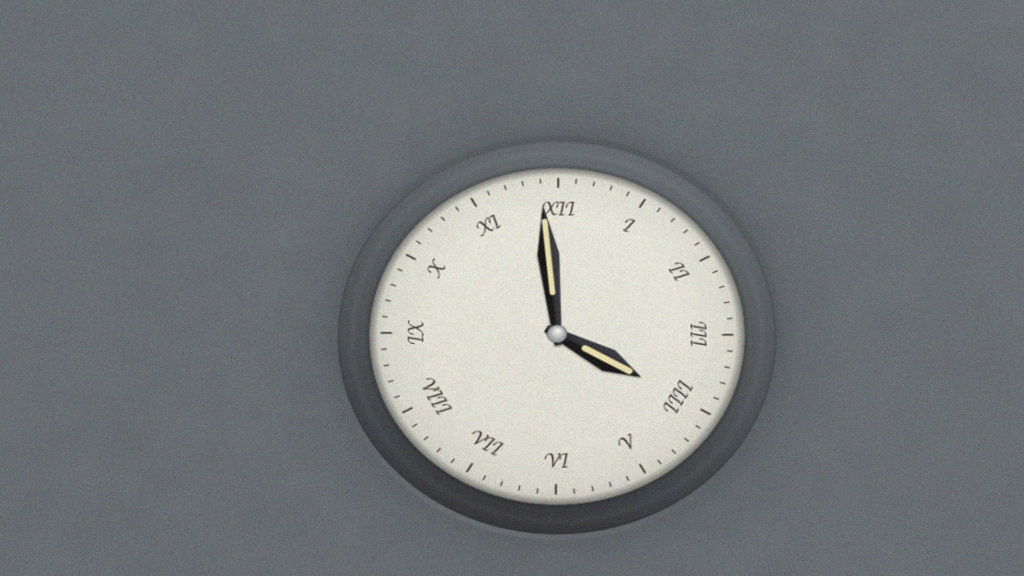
3,59
